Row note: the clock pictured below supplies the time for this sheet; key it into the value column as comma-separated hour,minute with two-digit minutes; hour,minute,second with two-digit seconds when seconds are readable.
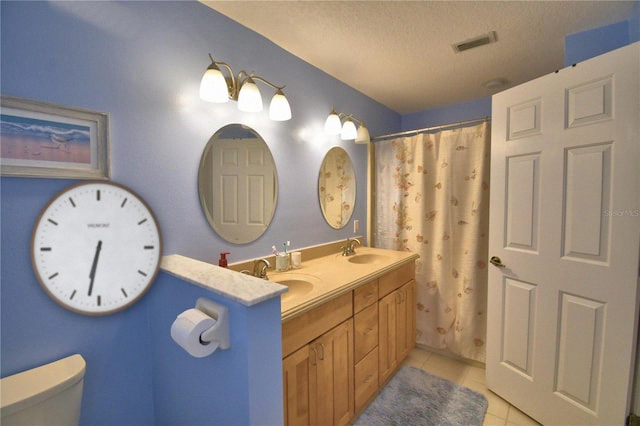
6,32
